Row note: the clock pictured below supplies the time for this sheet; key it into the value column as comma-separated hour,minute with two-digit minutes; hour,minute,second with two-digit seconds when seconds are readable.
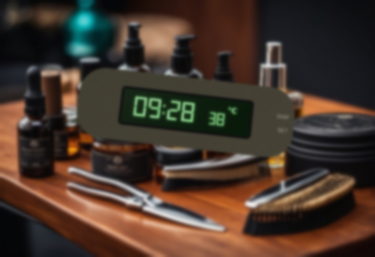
9,28
